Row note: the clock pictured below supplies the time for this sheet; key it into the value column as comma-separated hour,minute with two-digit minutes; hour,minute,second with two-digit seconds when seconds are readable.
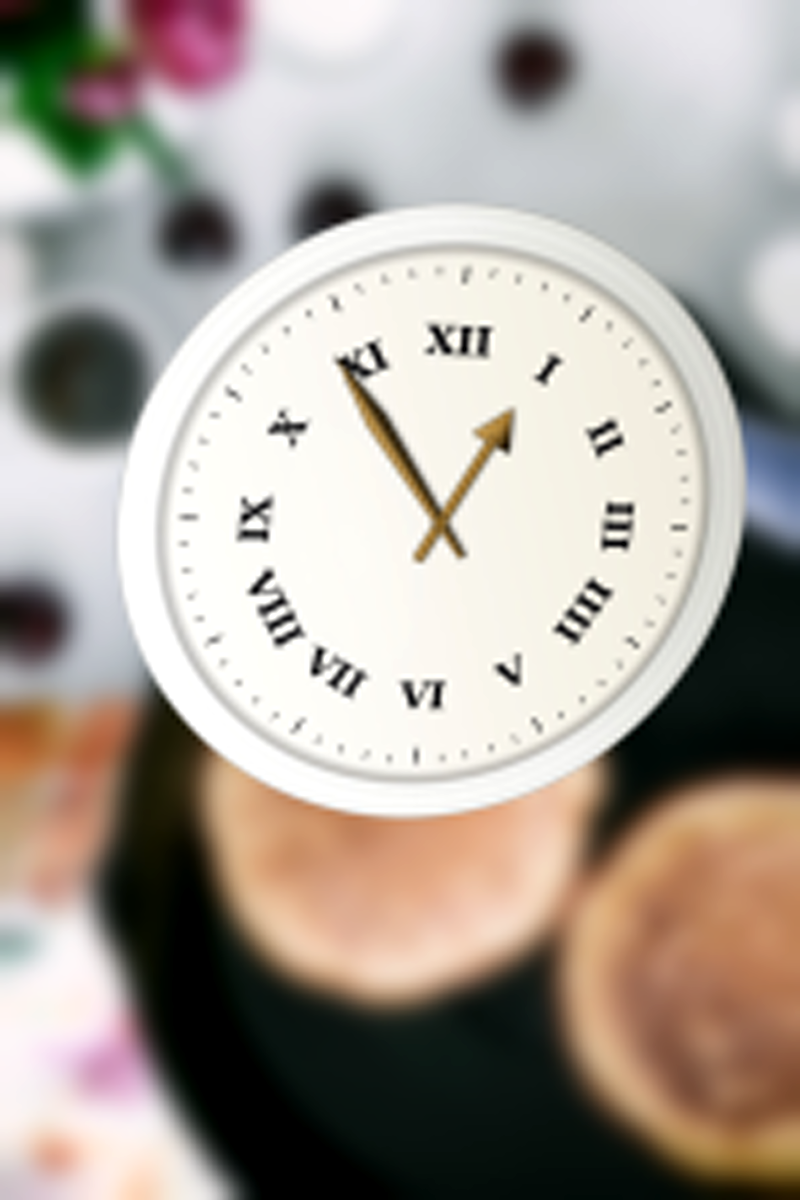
12,54
